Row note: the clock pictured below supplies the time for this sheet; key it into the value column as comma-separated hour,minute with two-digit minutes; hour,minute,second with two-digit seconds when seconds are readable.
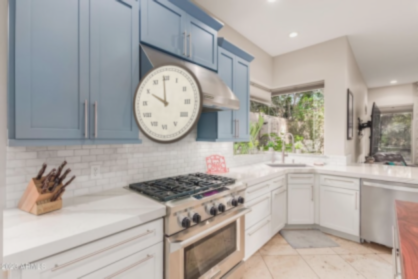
9,59
